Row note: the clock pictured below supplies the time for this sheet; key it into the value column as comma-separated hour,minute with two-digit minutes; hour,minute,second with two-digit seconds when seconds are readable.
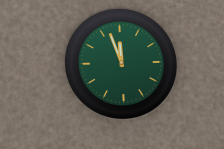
11,57
